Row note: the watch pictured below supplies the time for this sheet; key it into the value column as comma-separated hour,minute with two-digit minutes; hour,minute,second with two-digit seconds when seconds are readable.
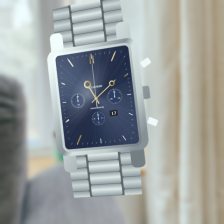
11,09
